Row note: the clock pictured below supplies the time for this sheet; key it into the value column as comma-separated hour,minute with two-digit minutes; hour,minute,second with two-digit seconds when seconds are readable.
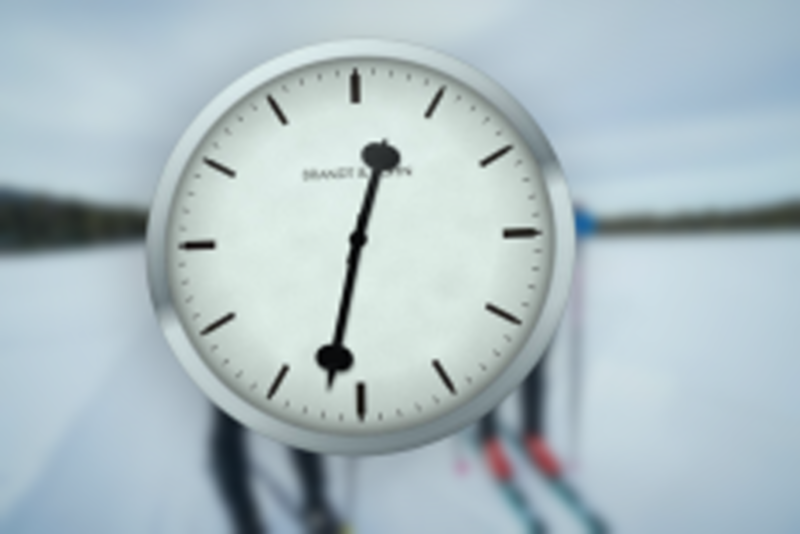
12,32
